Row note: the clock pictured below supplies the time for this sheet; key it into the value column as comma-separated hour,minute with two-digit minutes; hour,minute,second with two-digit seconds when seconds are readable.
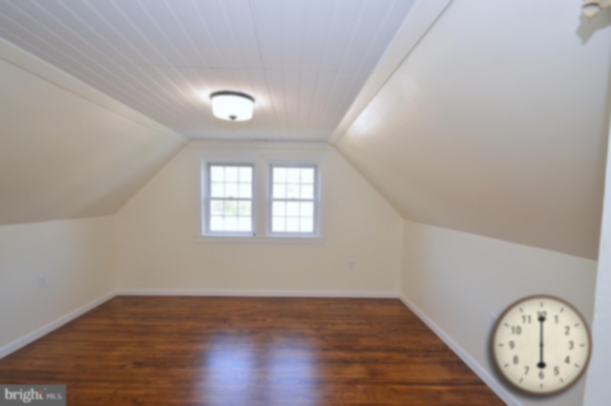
6,00
